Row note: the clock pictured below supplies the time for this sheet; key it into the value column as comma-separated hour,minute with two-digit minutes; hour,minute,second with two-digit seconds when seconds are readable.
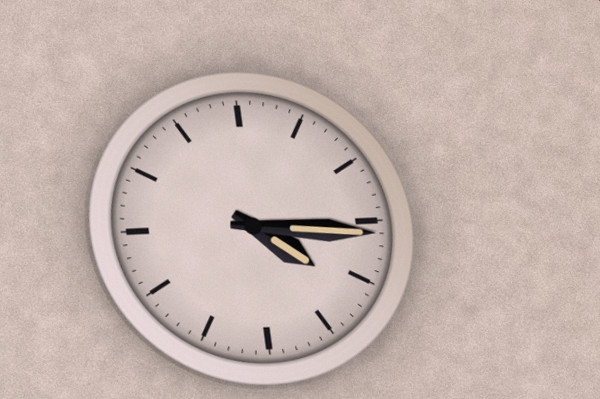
4,16
